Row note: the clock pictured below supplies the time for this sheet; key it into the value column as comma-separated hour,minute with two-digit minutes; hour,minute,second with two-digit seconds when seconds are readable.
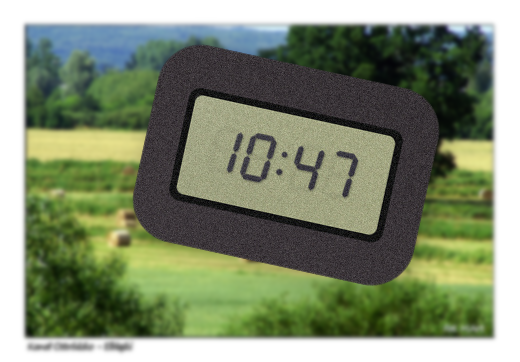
10,47
